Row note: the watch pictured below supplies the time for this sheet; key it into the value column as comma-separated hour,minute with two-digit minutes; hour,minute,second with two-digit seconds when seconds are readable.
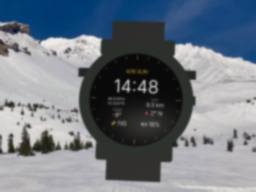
14,48
